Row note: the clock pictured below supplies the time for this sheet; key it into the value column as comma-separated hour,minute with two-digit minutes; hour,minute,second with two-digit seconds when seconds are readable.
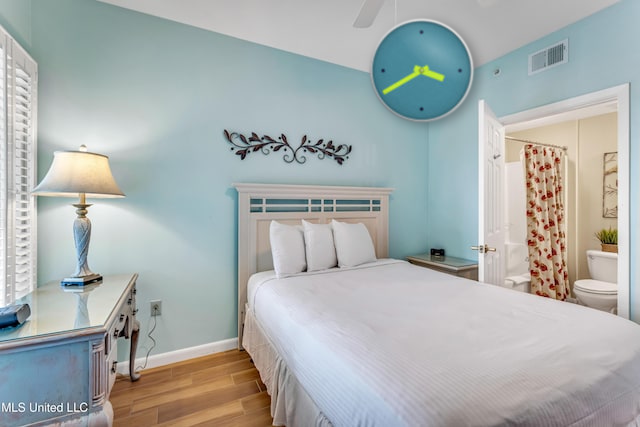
3,40
